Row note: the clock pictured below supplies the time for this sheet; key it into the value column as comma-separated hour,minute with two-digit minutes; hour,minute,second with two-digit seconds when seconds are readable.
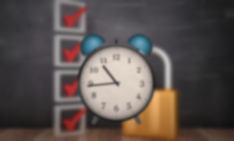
10,44
